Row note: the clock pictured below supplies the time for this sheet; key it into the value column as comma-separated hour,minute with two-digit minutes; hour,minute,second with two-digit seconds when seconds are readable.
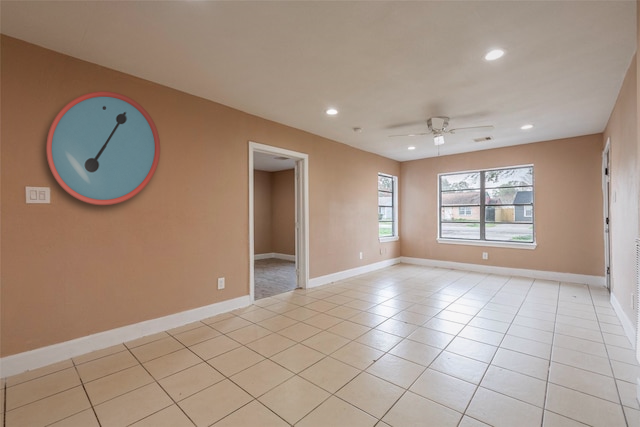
7,05
